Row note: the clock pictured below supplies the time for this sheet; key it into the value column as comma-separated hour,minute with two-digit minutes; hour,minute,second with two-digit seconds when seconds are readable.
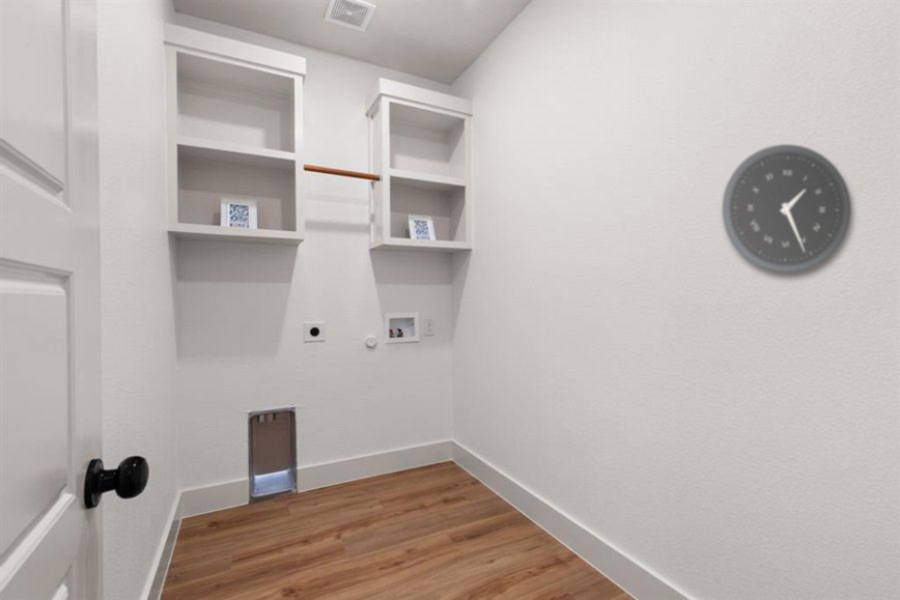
1,26
